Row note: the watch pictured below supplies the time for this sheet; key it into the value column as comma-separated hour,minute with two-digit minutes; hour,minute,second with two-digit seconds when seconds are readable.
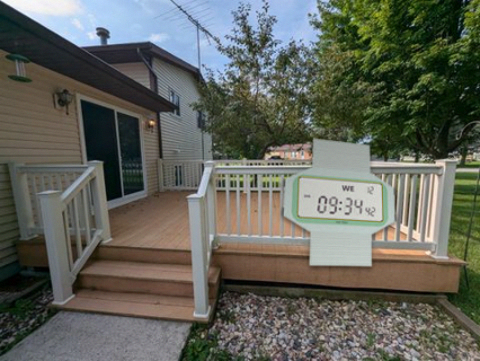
9,34,42
